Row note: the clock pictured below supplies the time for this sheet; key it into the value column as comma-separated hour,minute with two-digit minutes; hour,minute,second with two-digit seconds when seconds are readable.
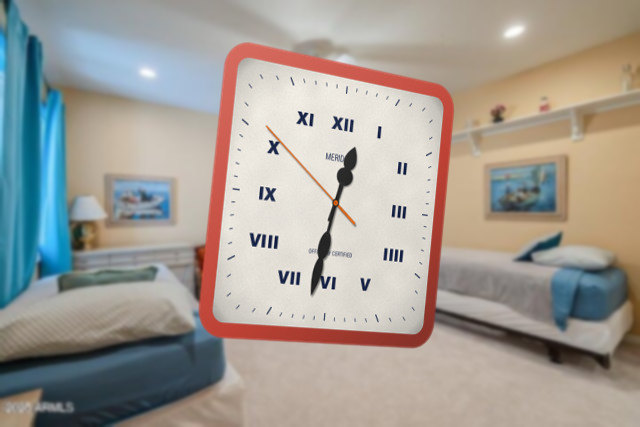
12,31,51
